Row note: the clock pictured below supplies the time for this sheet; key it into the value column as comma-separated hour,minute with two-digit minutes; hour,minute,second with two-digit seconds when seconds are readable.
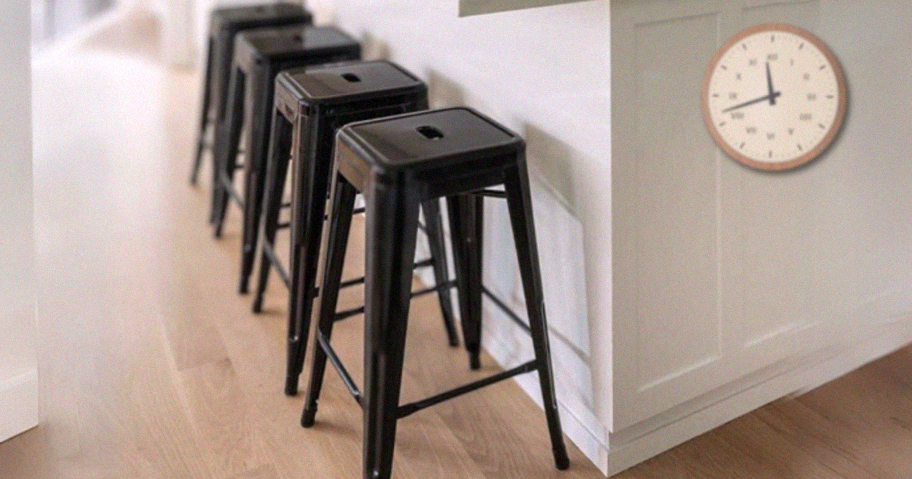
11,42
